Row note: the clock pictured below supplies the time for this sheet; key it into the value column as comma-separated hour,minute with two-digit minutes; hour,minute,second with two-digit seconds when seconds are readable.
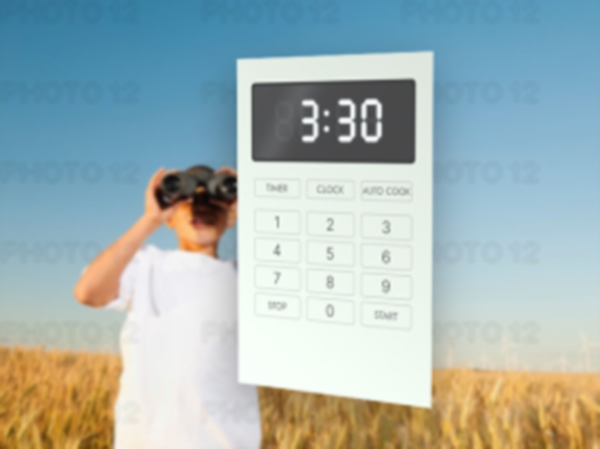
3,30
